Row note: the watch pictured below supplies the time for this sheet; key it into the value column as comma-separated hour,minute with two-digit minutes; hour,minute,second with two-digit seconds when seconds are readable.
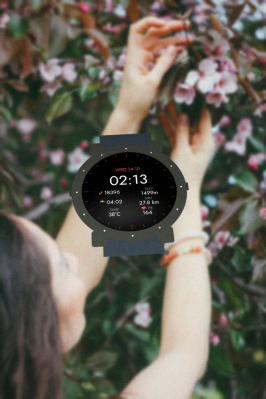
2,13
